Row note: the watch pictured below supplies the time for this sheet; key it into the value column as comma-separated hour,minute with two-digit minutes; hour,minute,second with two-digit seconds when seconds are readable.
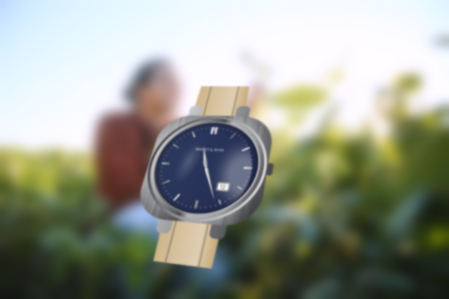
11,26
